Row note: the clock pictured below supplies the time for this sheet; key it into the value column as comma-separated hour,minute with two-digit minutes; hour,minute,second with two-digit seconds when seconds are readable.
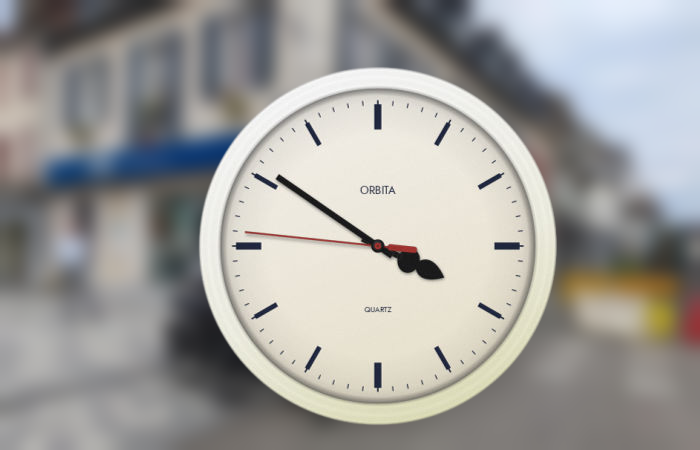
3,50,46
